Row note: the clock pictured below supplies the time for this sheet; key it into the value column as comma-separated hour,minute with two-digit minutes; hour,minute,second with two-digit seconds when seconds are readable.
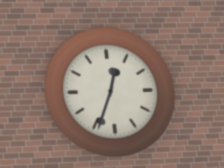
12,34
